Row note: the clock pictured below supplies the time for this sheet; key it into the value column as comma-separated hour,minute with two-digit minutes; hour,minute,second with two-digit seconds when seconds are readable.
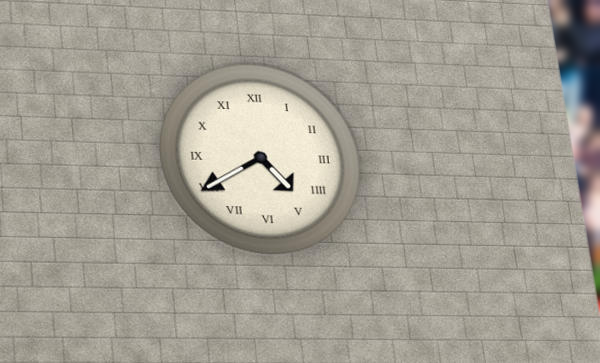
4,40
